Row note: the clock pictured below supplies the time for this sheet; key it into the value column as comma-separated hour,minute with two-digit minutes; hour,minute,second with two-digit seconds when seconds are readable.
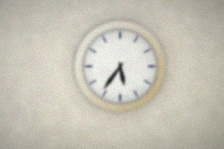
5,36
